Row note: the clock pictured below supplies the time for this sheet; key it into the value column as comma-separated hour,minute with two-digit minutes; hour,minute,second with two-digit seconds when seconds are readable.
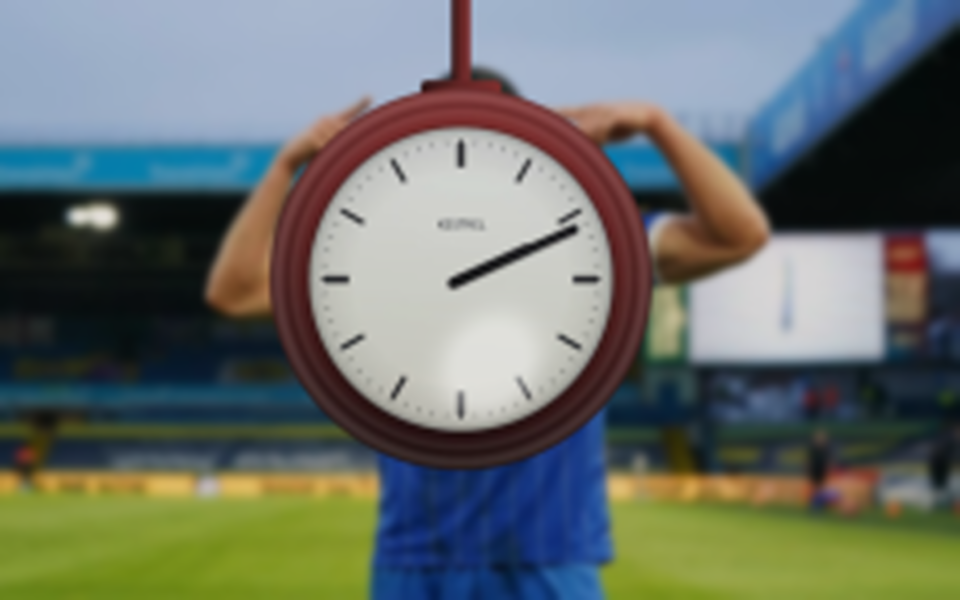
2,11
